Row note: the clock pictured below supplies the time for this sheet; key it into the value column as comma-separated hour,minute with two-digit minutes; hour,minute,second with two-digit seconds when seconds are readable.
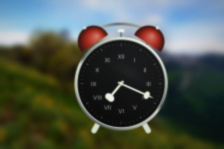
7,19
